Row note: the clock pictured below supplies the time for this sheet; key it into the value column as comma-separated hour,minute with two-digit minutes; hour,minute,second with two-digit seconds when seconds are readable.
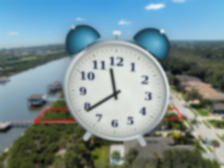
11,39
